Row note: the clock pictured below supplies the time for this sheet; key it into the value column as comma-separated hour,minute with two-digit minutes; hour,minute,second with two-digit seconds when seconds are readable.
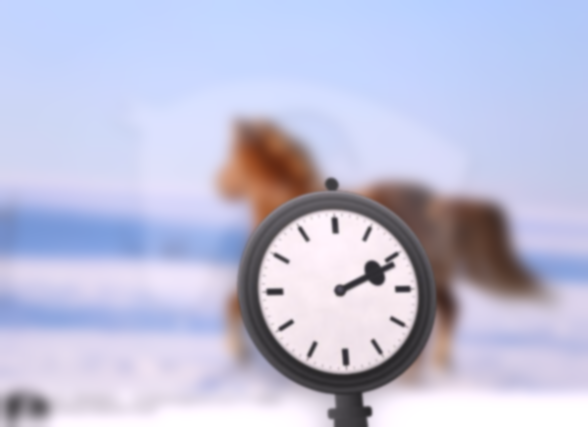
2,11
